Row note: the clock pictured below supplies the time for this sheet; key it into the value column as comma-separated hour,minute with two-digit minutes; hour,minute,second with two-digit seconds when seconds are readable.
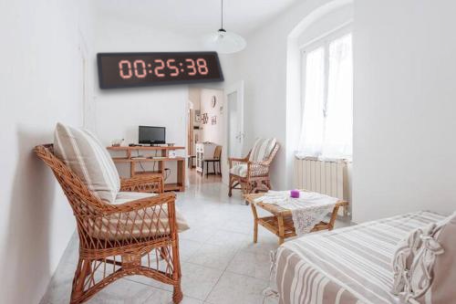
0,25,38
